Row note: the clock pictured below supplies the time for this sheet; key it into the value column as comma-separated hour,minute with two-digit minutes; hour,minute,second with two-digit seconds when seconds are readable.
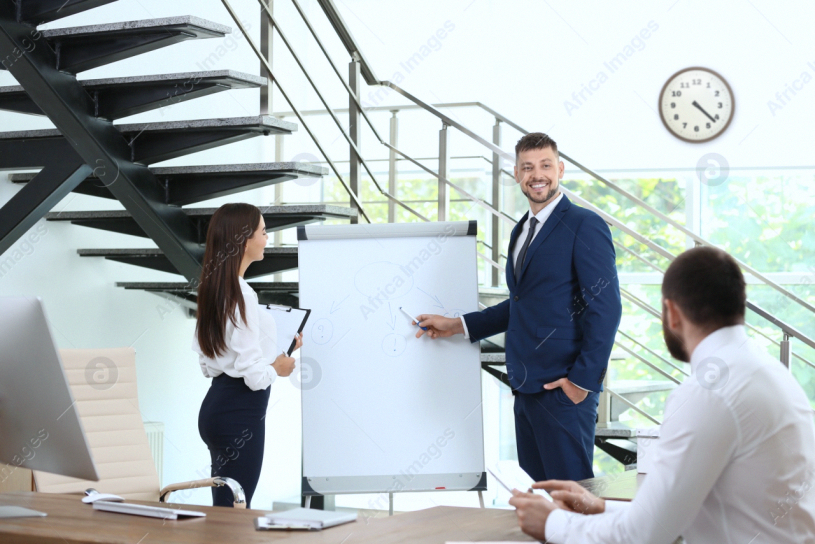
4,22
